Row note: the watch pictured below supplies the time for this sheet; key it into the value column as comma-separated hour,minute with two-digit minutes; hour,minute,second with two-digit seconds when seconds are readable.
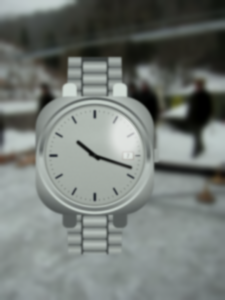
10,18
